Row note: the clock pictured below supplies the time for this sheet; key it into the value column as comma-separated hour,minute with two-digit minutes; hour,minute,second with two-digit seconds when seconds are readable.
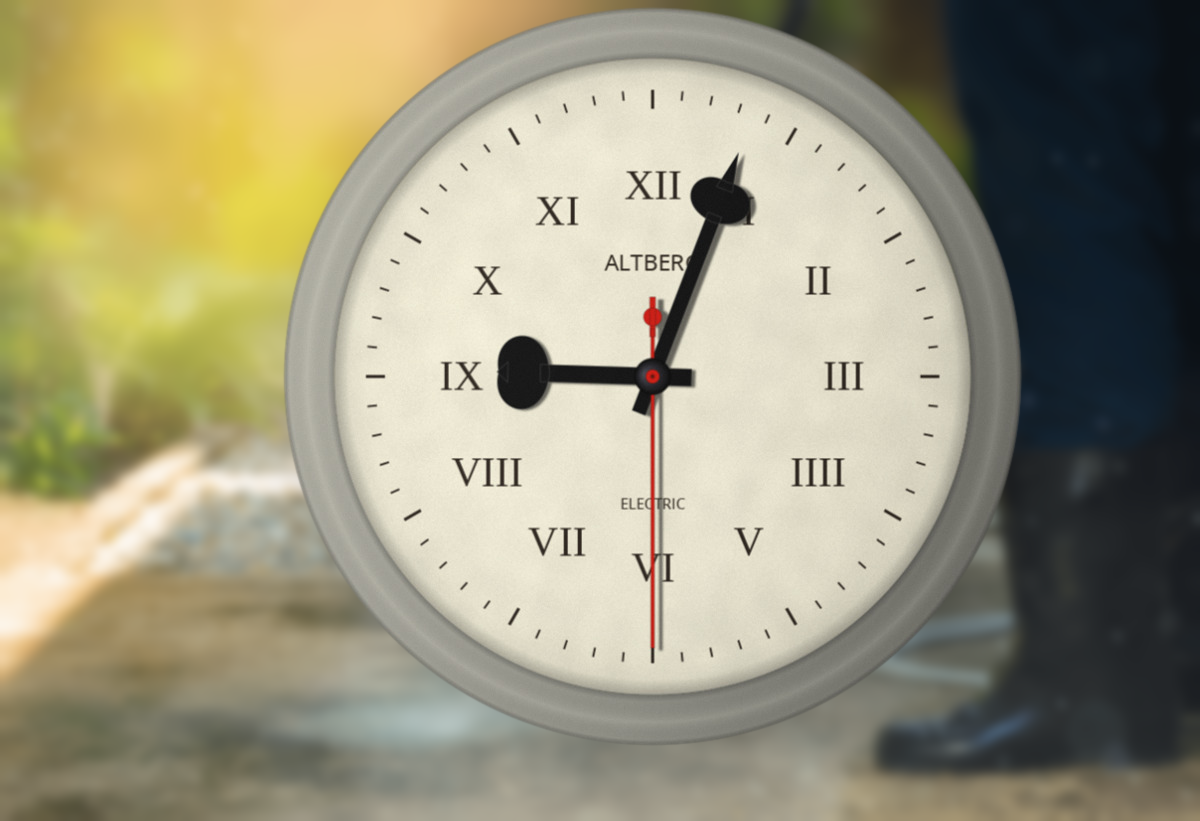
9,03,30
